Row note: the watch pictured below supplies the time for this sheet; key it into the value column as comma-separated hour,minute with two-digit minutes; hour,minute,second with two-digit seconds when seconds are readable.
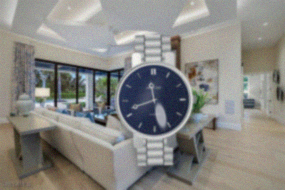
11,42
